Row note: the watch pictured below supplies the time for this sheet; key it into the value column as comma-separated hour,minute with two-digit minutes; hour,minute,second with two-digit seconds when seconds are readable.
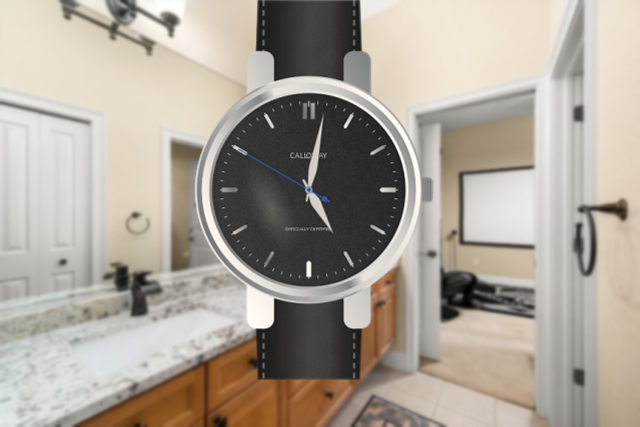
5,01,50
